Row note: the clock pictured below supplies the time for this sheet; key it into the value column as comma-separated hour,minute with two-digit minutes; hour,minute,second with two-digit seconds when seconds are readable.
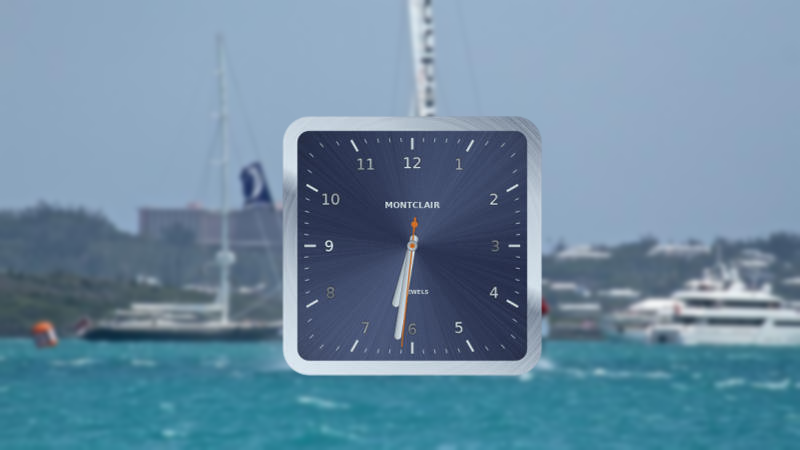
6,31,31
